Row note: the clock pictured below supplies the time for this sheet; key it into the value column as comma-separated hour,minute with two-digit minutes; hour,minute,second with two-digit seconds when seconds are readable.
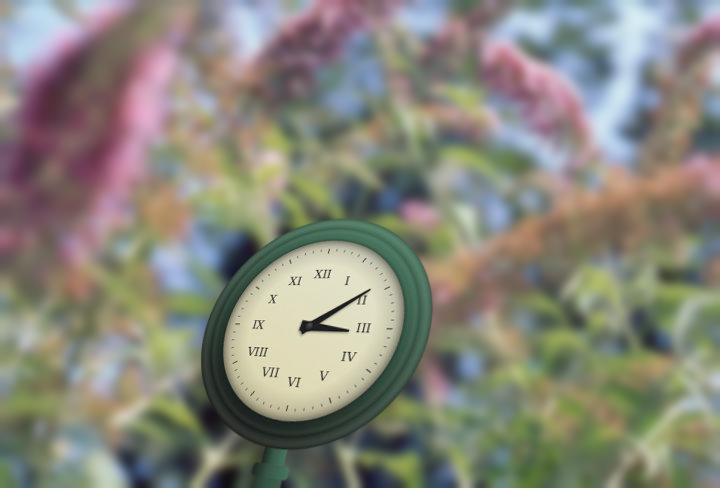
3,09
